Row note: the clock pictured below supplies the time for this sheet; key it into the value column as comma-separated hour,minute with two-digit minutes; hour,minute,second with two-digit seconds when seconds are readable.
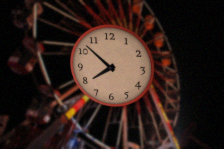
7,52
